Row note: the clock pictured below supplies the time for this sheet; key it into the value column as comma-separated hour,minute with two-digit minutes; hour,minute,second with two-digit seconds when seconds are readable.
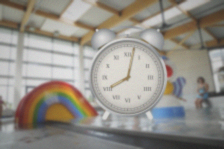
8,02
